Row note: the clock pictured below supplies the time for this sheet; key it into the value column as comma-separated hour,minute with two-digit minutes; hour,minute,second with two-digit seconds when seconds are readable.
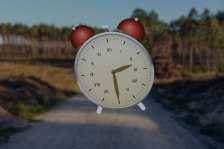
2,30
